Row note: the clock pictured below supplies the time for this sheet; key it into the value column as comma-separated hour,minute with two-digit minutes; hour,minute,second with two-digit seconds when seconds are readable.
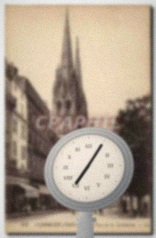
7,05
